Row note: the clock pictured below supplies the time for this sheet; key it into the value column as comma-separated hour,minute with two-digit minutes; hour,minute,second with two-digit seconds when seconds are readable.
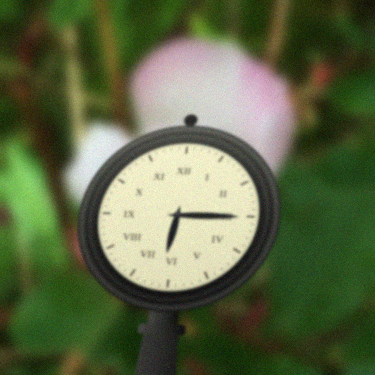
6,15
